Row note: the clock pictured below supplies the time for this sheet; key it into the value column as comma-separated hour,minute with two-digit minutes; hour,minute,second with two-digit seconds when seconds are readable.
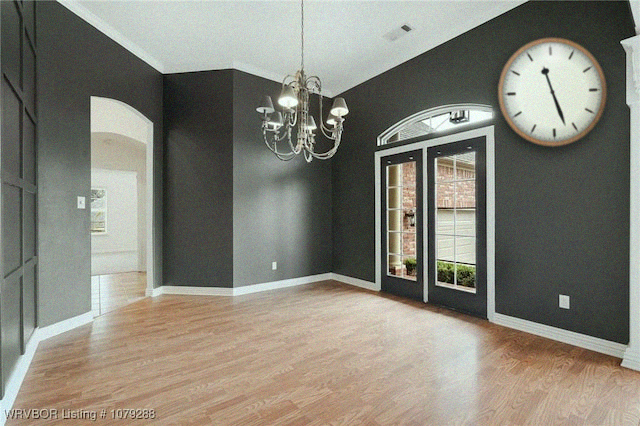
11,27
